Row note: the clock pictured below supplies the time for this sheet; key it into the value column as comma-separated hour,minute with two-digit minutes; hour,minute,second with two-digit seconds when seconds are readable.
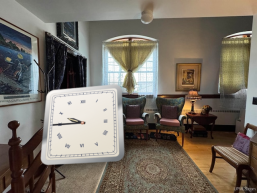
9,45
